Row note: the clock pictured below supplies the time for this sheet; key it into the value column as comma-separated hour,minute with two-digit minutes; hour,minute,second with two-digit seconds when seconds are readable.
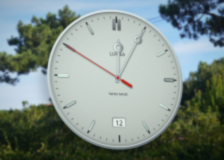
12,04,50
